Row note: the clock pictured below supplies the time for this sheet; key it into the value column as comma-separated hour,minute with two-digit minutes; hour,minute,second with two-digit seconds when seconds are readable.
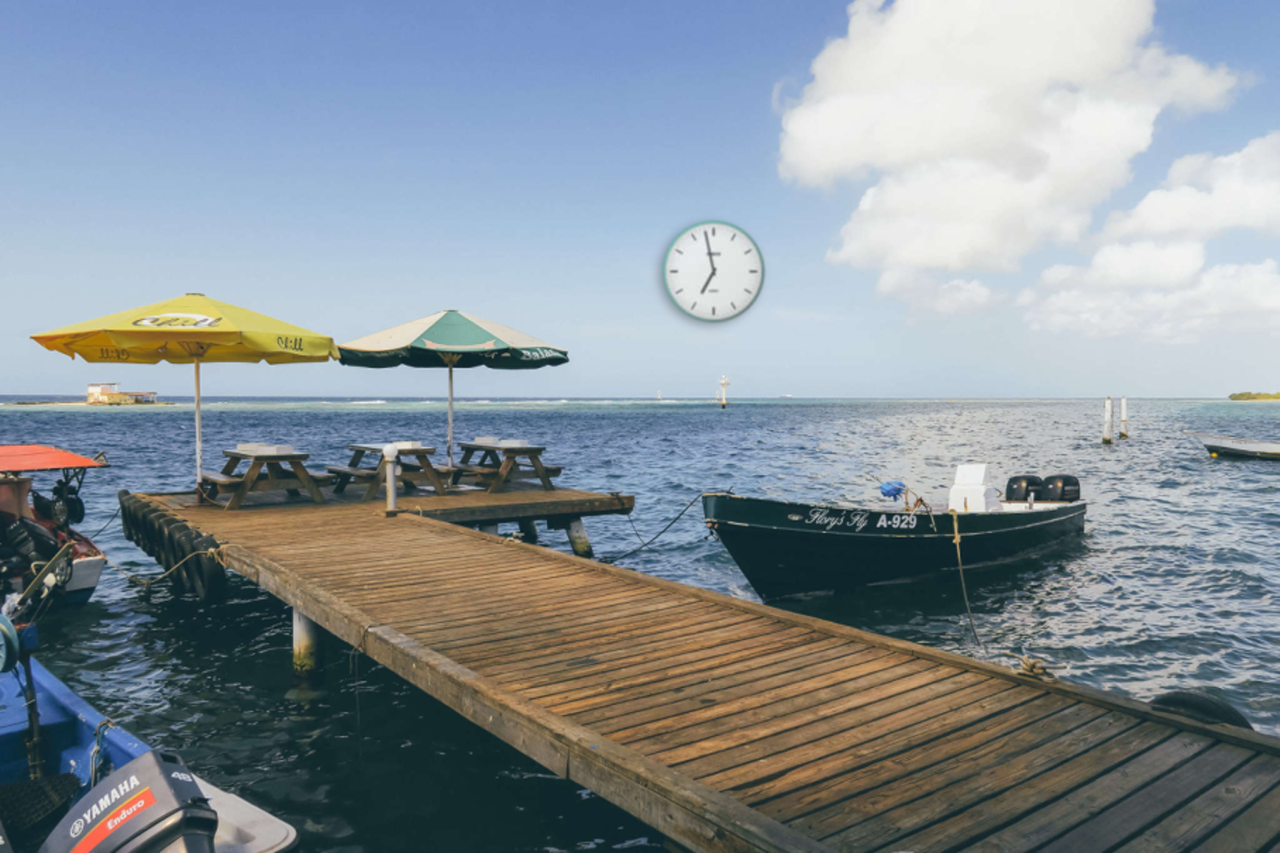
6,58
